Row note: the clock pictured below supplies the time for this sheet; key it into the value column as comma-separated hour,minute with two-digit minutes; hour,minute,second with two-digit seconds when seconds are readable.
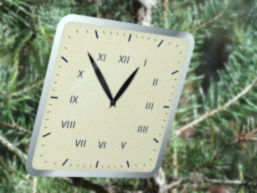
12,53
